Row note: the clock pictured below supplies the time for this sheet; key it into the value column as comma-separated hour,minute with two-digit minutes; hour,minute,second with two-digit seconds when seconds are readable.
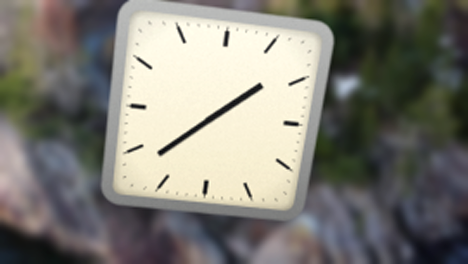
1,38
